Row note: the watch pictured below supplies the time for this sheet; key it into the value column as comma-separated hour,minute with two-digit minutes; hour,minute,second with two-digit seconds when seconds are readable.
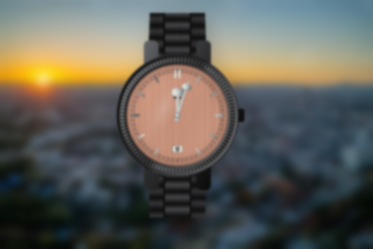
12,03
